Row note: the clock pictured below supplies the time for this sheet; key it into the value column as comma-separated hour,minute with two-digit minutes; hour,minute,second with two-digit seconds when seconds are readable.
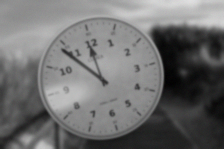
11,54
